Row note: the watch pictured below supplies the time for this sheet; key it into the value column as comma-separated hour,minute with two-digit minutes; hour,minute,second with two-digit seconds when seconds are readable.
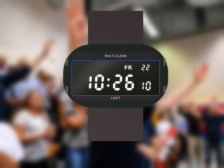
10,26,10
